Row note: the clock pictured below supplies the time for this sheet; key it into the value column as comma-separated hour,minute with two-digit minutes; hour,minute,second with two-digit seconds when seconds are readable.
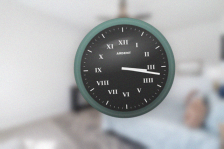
3,17
